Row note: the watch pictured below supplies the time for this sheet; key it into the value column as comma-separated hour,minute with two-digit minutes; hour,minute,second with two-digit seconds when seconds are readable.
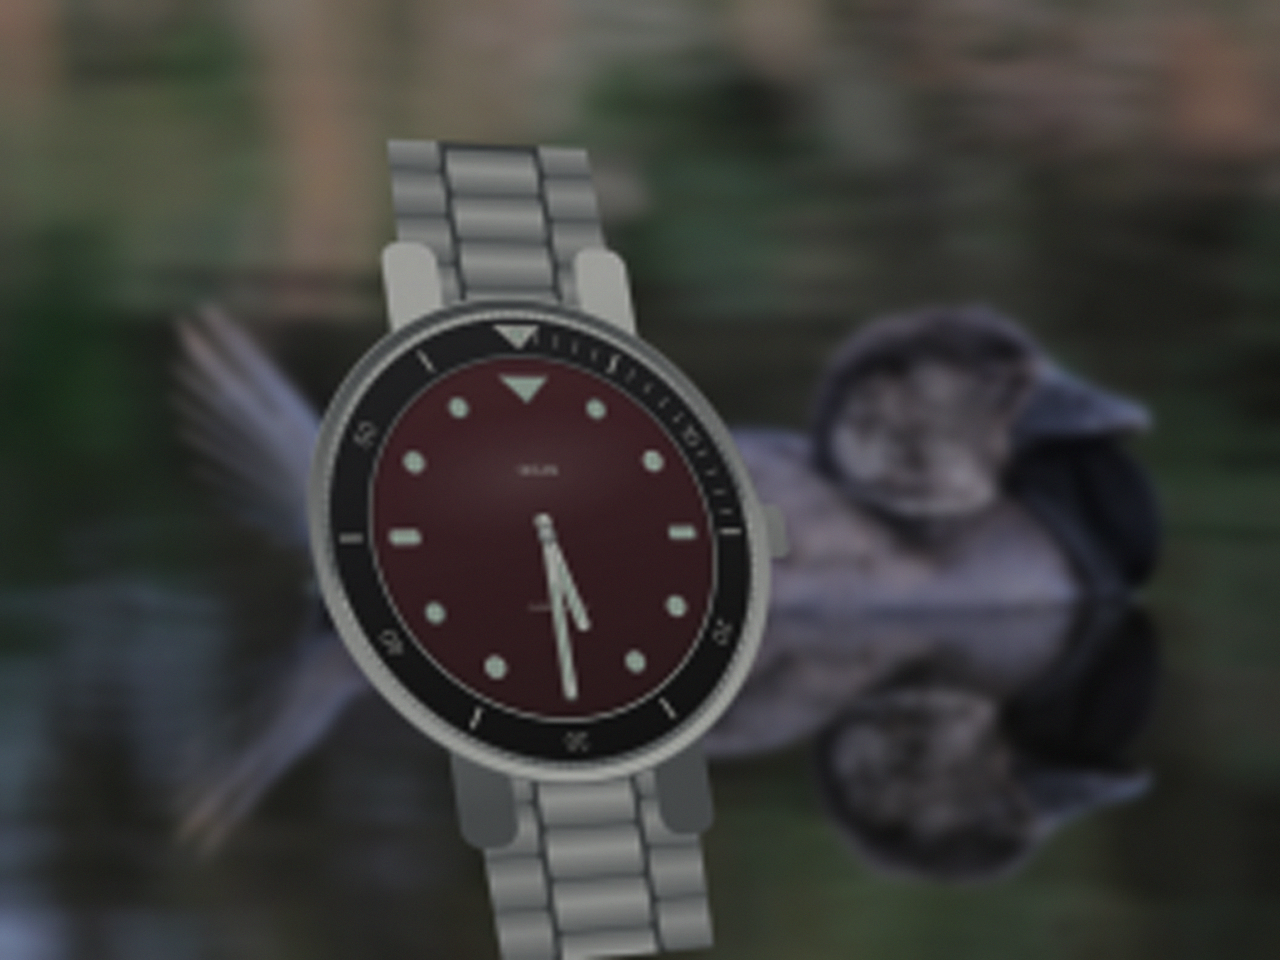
5,30
